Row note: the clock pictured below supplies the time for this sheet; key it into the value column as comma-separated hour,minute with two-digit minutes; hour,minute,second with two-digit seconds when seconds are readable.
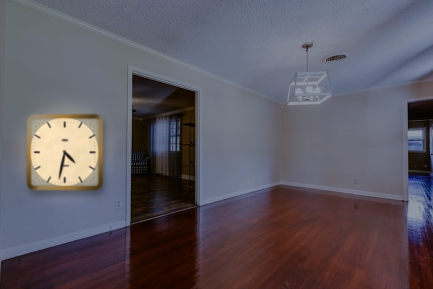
4,32
